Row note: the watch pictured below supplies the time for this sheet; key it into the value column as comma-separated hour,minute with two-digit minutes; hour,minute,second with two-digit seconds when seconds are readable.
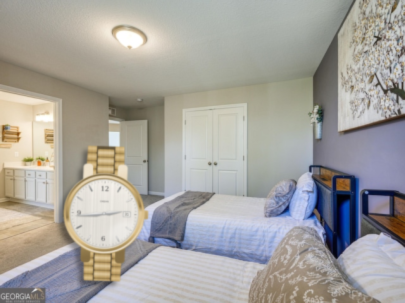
2,44
